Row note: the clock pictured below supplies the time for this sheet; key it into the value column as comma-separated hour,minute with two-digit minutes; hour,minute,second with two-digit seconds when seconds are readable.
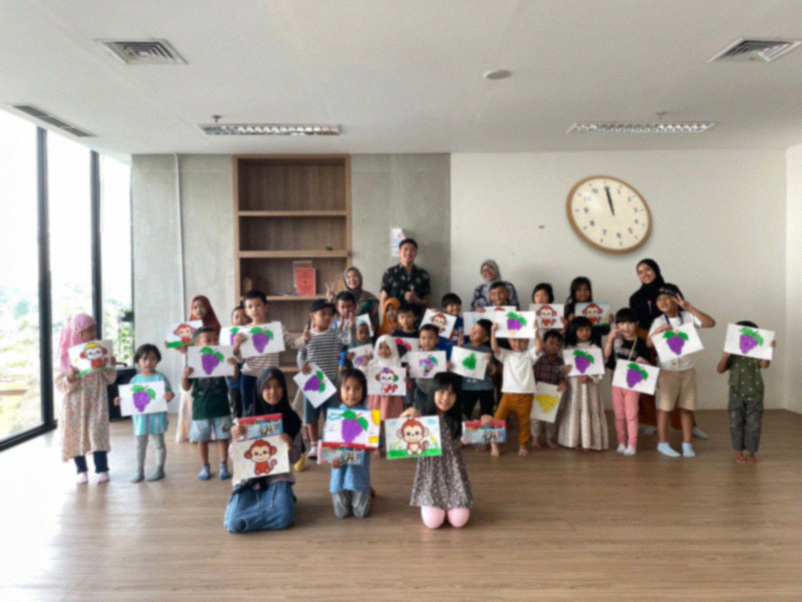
12,00
